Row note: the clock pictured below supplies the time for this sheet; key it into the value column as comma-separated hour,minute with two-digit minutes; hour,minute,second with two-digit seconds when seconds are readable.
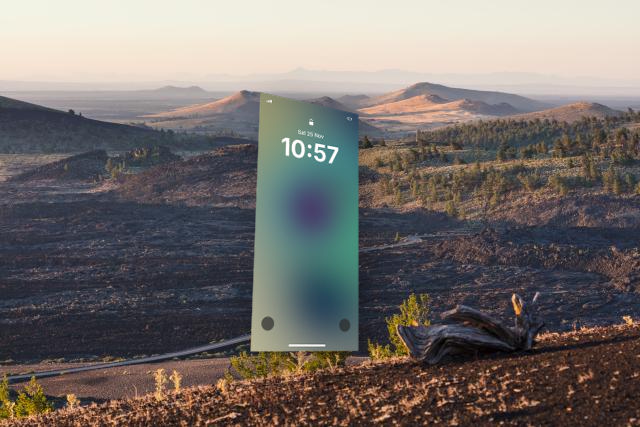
10,57
